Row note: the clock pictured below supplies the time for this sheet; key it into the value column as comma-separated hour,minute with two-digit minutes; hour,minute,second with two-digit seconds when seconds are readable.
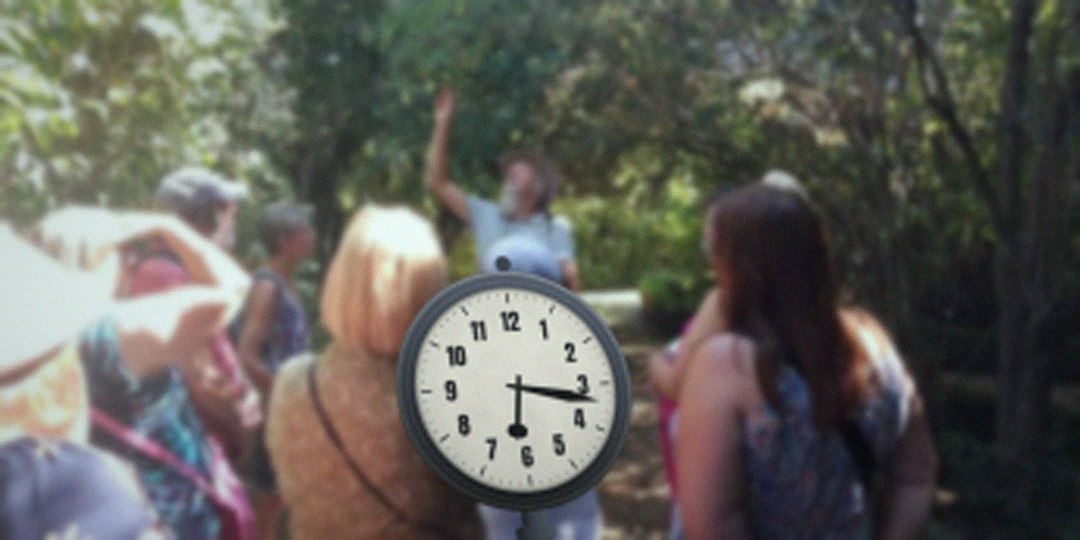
6,17
